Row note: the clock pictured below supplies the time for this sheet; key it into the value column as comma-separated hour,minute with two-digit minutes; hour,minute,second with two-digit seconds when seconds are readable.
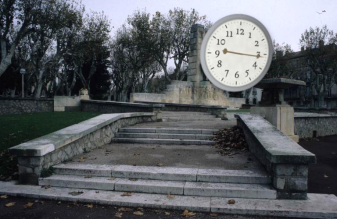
9,16
